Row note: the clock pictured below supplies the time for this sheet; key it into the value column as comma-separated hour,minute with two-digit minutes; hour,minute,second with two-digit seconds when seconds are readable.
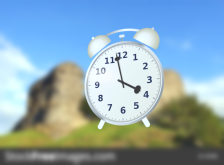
3,58
